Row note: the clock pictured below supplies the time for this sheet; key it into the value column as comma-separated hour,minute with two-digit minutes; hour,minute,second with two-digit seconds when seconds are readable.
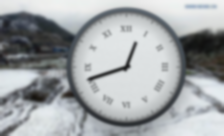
12,42
